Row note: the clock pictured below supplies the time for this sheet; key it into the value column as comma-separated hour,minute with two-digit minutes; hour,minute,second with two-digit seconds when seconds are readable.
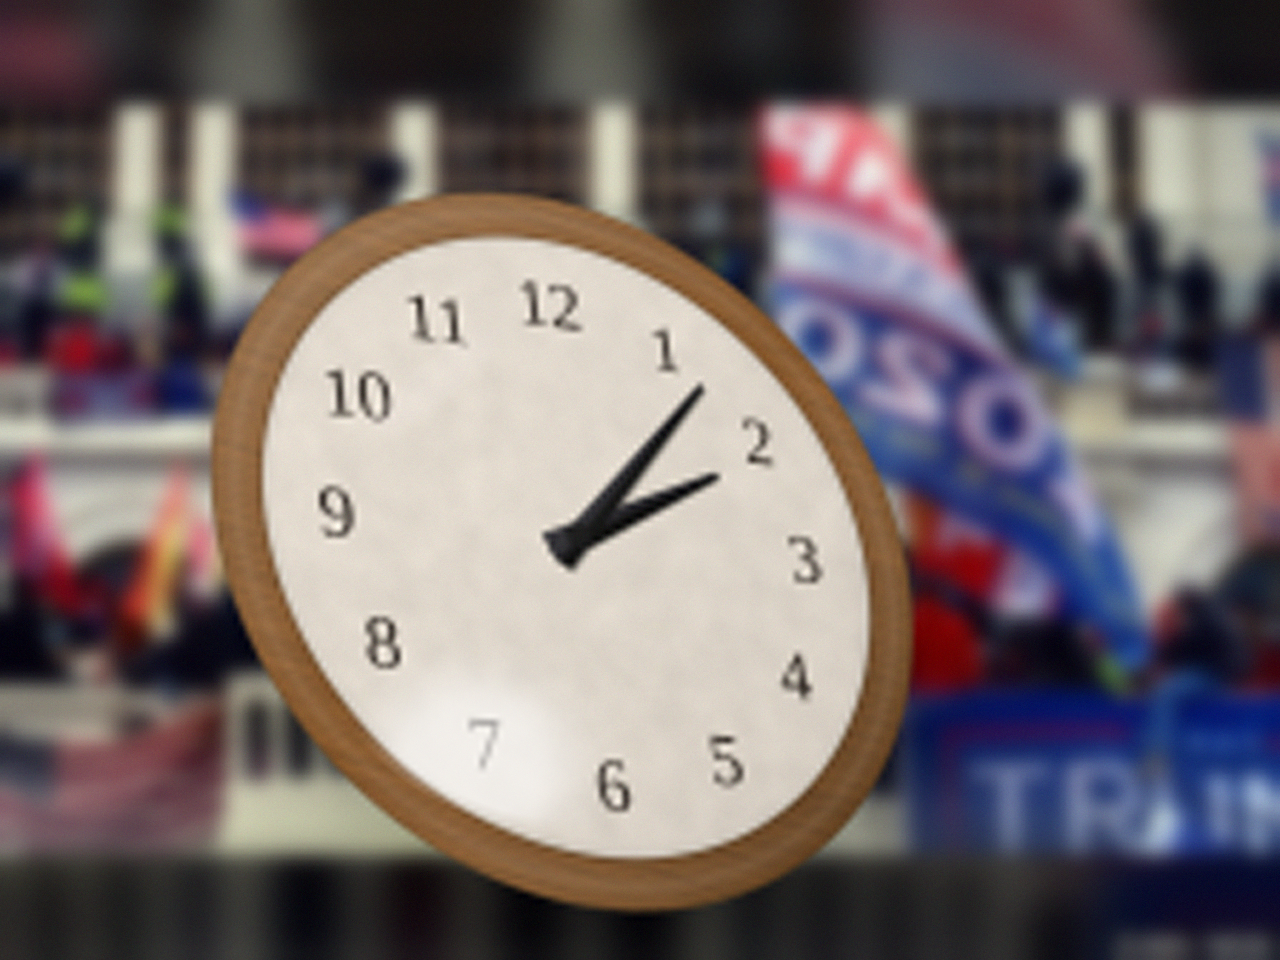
2,07
